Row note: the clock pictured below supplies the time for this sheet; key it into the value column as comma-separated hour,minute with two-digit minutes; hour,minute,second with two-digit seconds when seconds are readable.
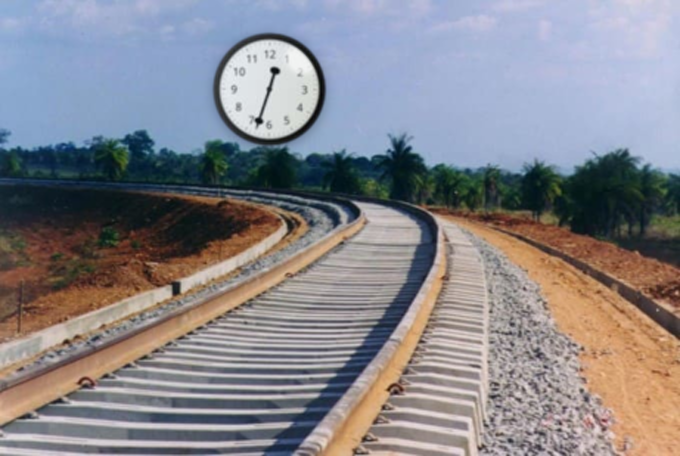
12,33
